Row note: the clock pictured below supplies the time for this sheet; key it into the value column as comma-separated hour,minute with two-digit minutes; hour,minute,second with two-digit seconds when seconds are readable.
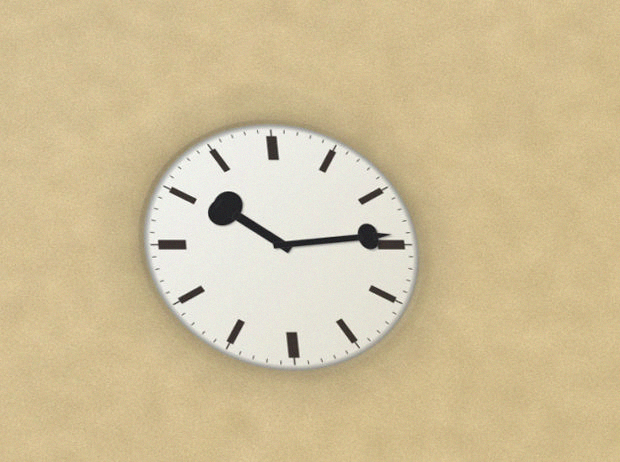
10,14
